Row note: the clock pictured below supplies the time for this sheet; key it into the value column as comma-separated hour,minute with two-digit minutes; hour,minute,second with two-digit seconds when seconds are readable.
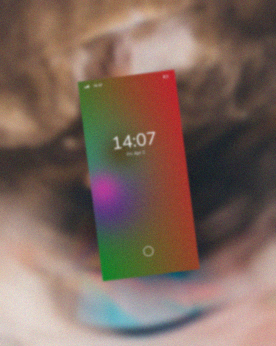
14,07
